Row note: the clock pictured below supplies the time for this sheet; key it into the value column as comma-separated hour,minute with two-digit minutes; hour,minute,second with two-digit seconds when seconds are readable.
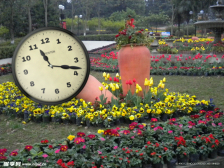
11,18
